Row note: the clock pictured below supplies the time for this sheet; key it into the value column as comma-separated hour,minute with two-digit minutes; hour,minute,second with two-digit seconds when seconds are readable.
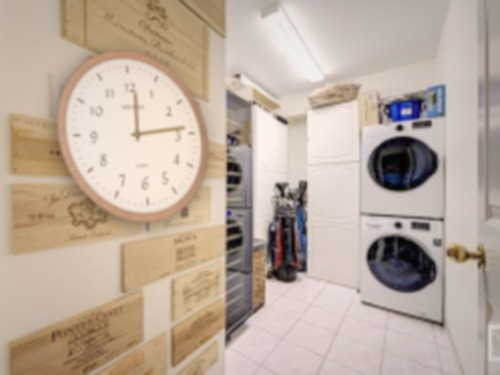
12,14
